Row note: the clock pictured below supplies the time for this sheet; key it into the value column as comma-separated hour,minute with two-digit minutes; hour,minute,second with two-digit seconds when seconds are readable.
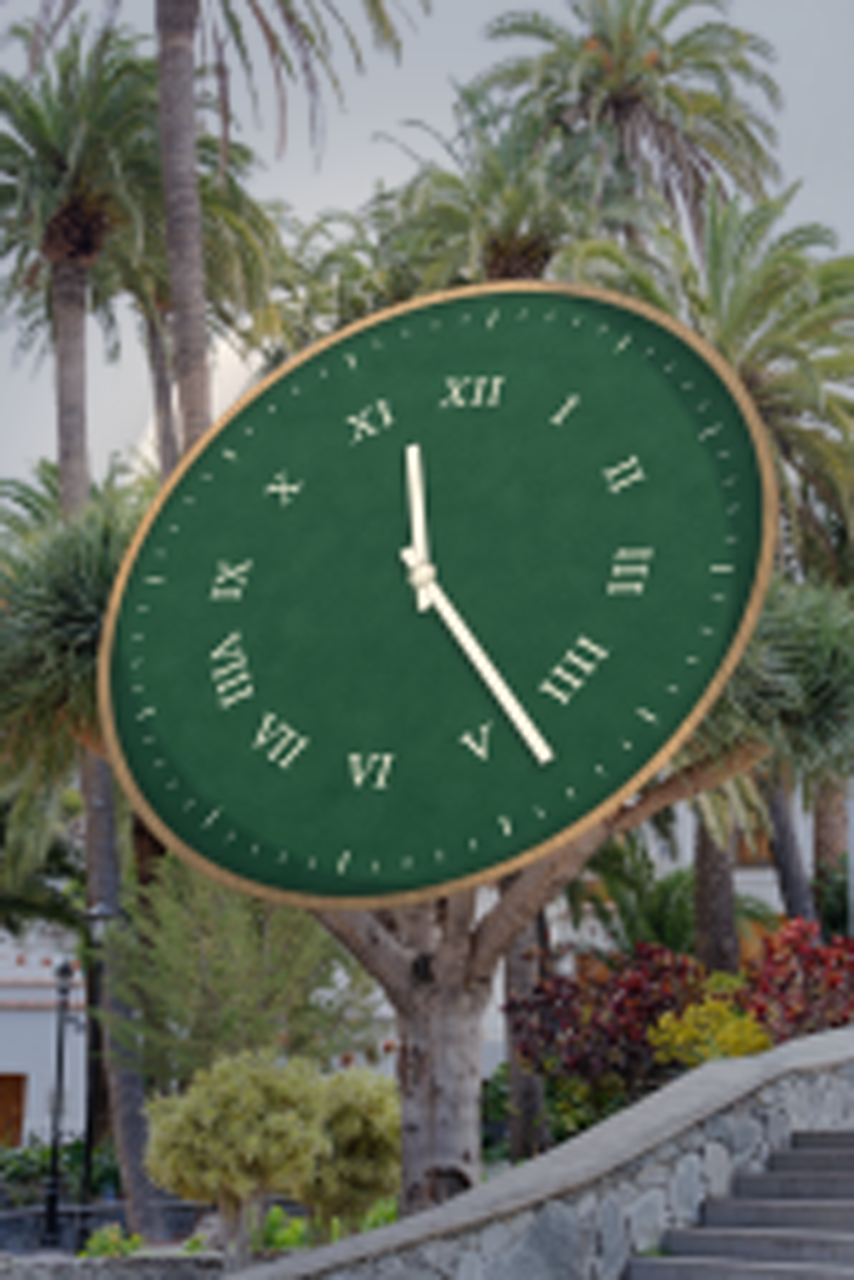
11,23
